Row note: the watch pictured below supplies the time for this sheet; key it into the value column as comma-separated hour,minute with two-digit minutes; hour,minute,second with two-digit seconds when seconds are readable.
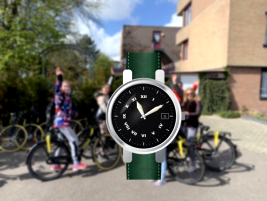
11,10
